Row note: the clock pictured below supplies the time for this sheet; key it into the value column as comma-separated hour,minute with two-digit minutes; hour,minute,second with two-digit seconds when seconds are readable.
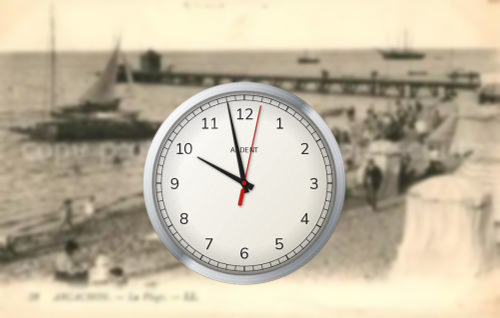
9,58,02
